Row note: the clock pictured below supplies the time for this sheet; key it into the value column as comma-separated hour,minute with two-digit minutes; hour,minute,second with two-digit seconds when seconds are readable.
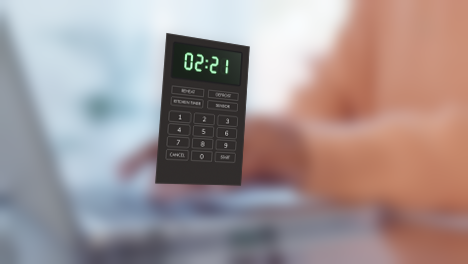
2,21
